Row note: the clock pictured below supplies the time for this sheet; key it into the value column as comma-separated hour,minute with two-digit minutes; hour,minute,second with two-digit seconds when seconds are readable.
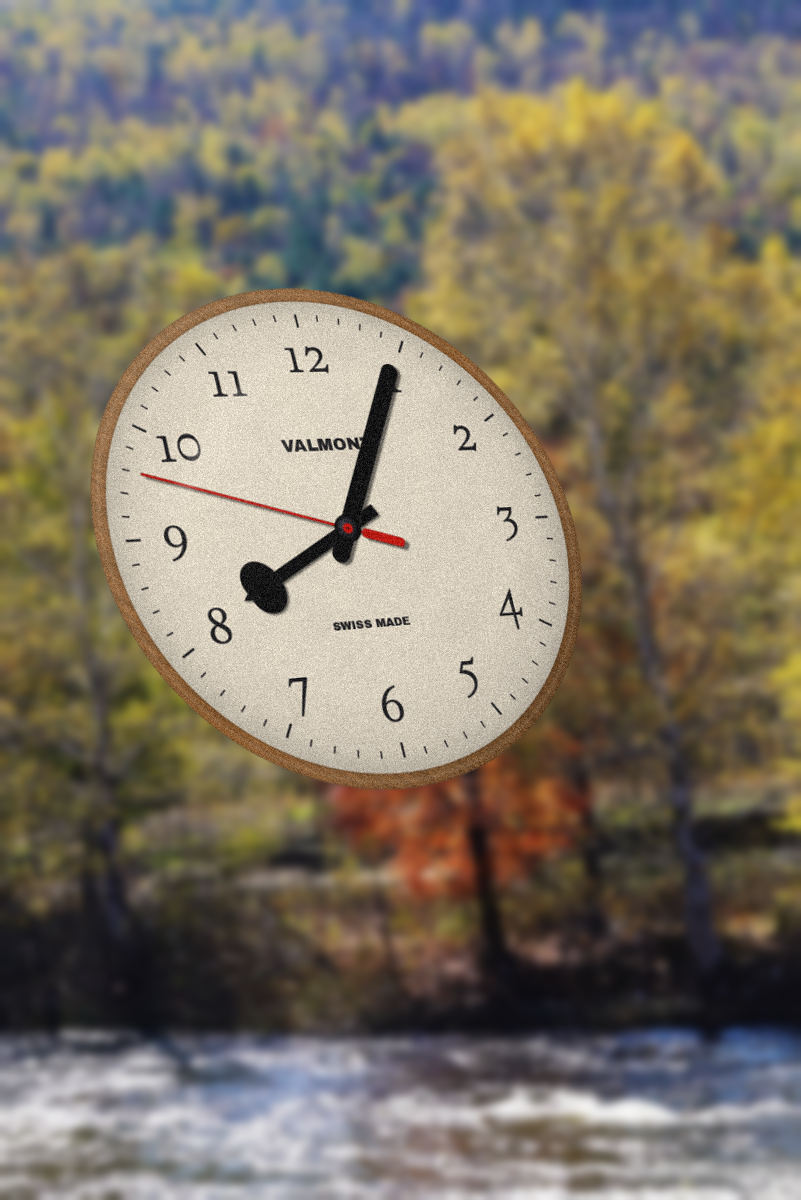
8,04,48
